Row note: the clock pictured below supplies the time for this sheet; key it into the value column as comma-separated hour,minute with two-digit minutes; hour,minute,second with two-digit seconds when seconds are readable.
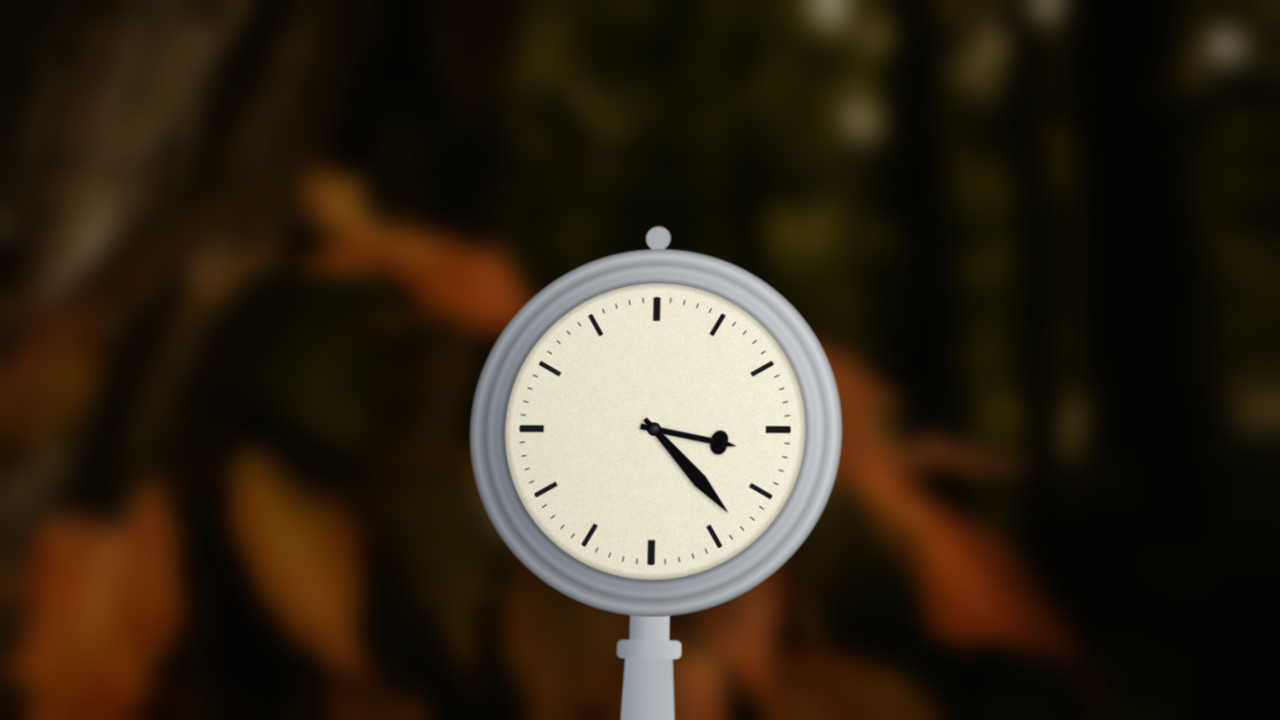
3,23
